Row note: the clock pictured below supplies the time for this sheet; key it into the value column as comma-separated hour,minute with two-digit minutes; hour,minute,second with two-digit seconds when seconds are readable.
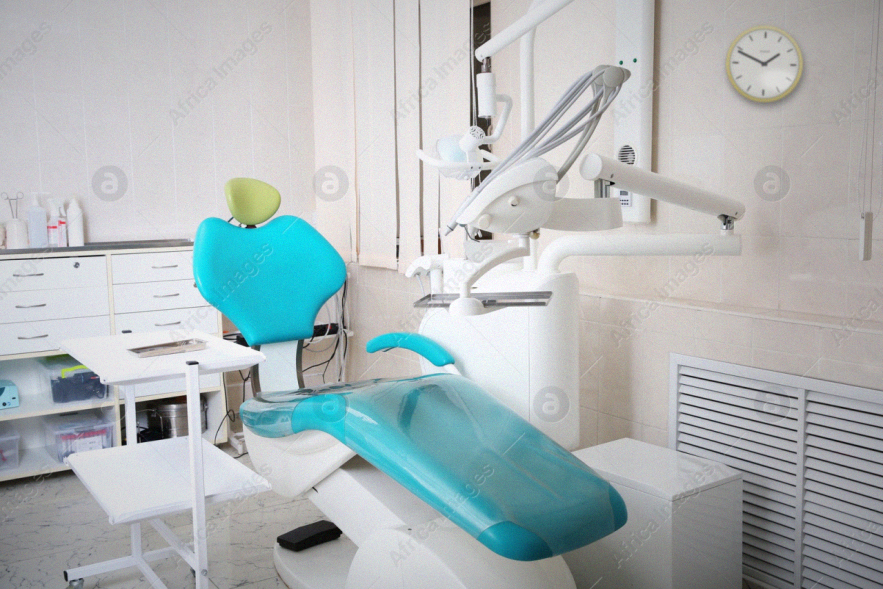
1,49
